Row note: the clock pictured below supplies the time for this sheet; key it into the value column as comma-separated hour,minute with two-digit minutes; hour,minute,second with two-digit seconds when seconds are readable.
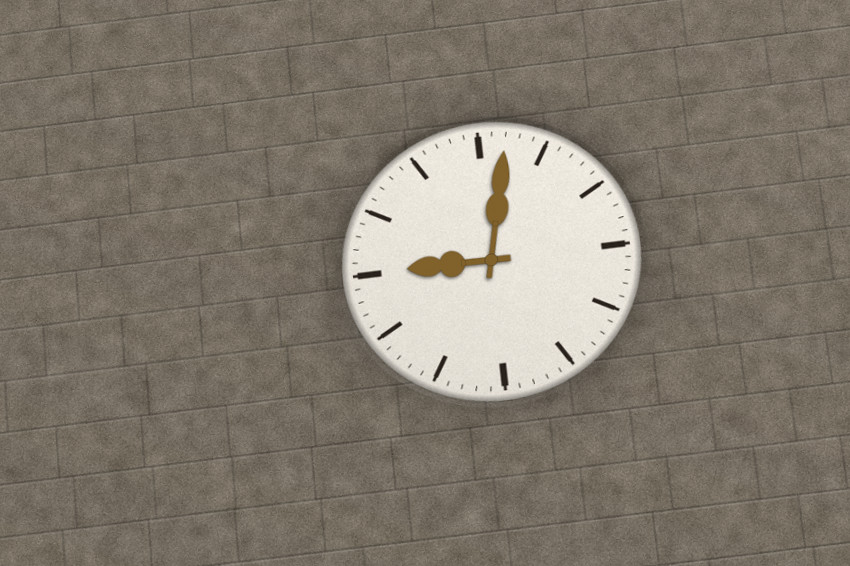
9,02
